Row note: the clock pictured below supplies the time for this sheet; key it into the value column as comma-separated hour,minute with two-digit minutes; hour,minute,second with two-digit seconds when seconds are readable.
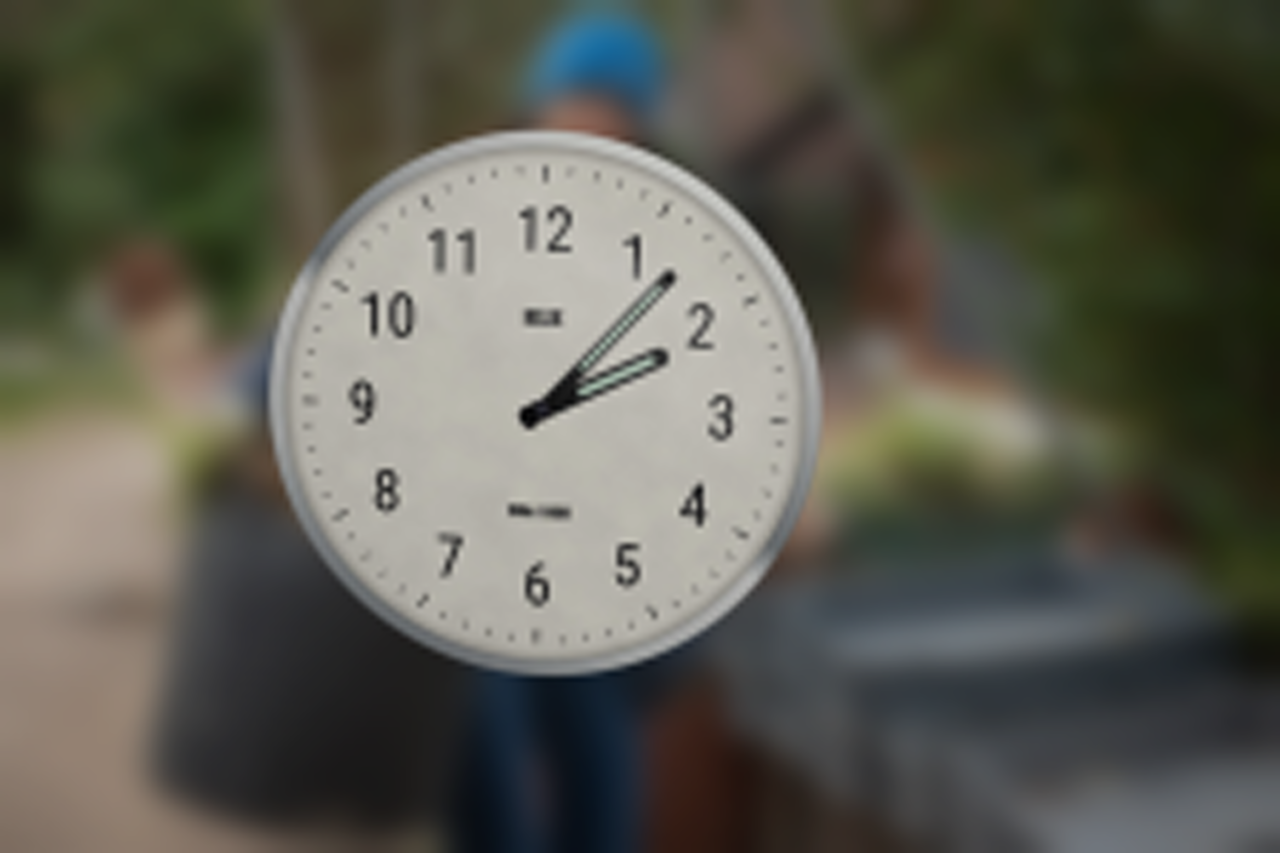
2,07
